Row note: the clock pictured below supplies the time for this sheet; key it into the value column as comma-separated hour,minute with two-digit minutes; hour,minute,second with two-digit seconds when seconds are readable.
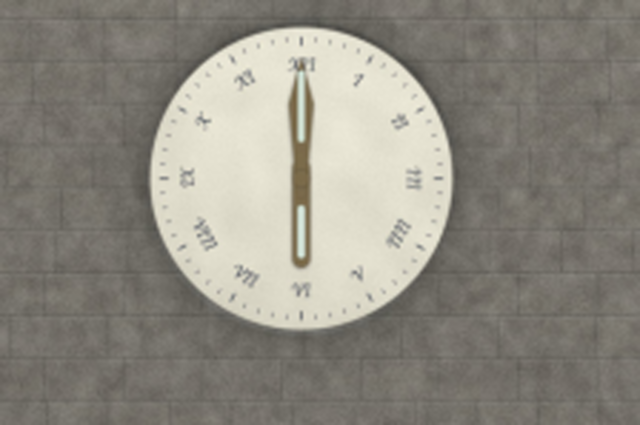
6,00
